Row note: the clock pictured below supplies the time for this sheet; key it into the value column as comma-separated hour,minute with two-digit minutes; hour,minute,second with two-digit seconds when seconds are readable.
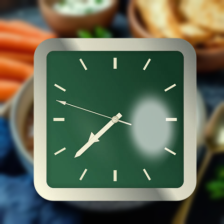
7,37,48
